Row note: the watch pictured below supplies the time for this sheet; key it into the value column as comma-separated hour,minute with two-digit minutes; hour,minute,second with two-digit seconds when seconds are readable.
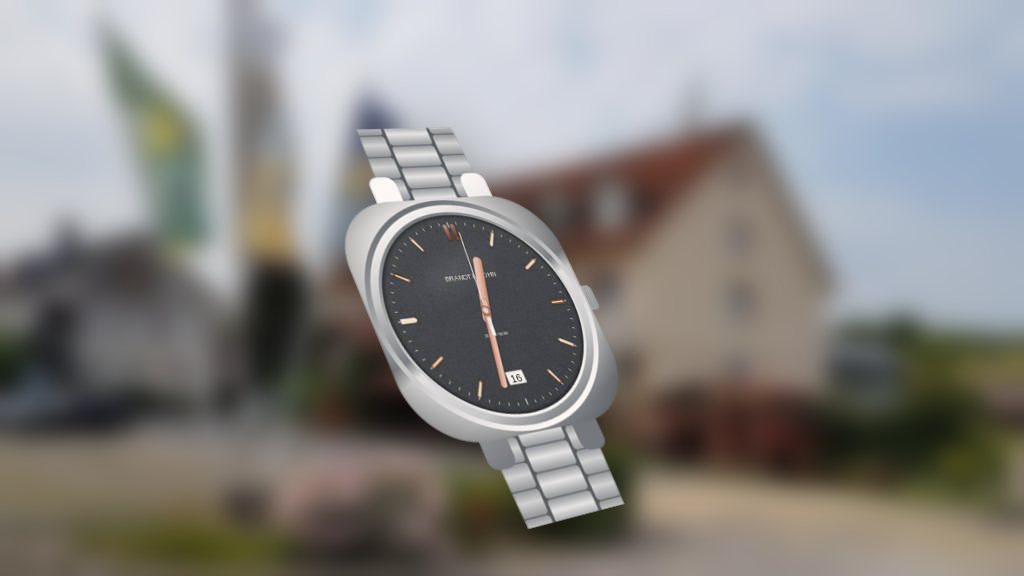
12,32,01
